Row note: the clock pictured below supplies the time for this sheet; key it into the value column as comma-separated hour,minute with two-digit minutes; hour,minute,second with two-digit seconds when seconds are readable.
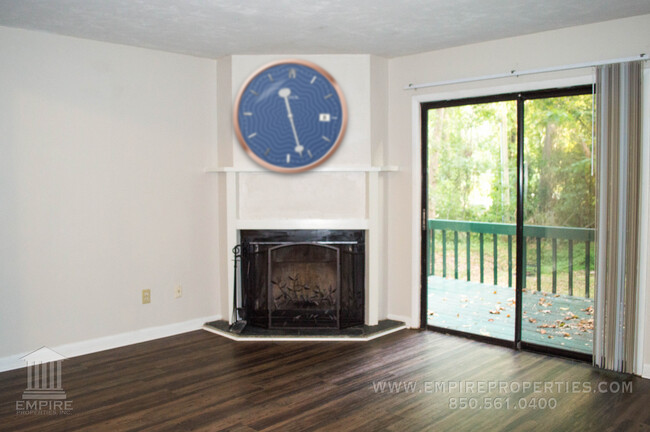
11,27
